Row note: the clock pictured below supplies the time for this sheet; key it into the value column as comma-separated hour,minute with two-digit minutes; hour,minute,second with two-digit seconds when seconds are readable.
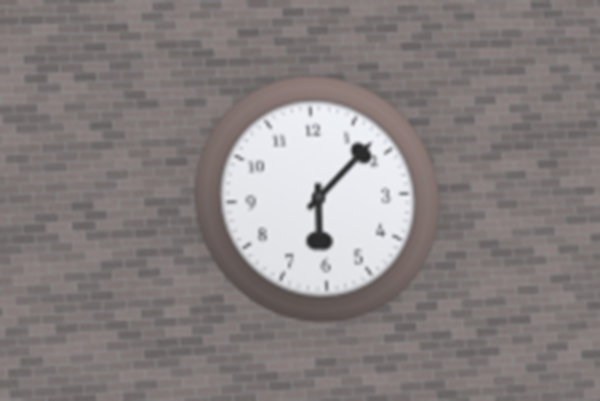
6,08
